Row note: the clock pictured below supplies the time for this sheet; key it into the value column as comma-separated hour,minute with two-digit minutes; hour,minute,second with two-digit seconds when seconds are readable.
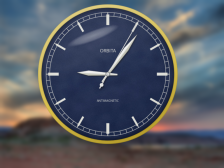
9,06,05
